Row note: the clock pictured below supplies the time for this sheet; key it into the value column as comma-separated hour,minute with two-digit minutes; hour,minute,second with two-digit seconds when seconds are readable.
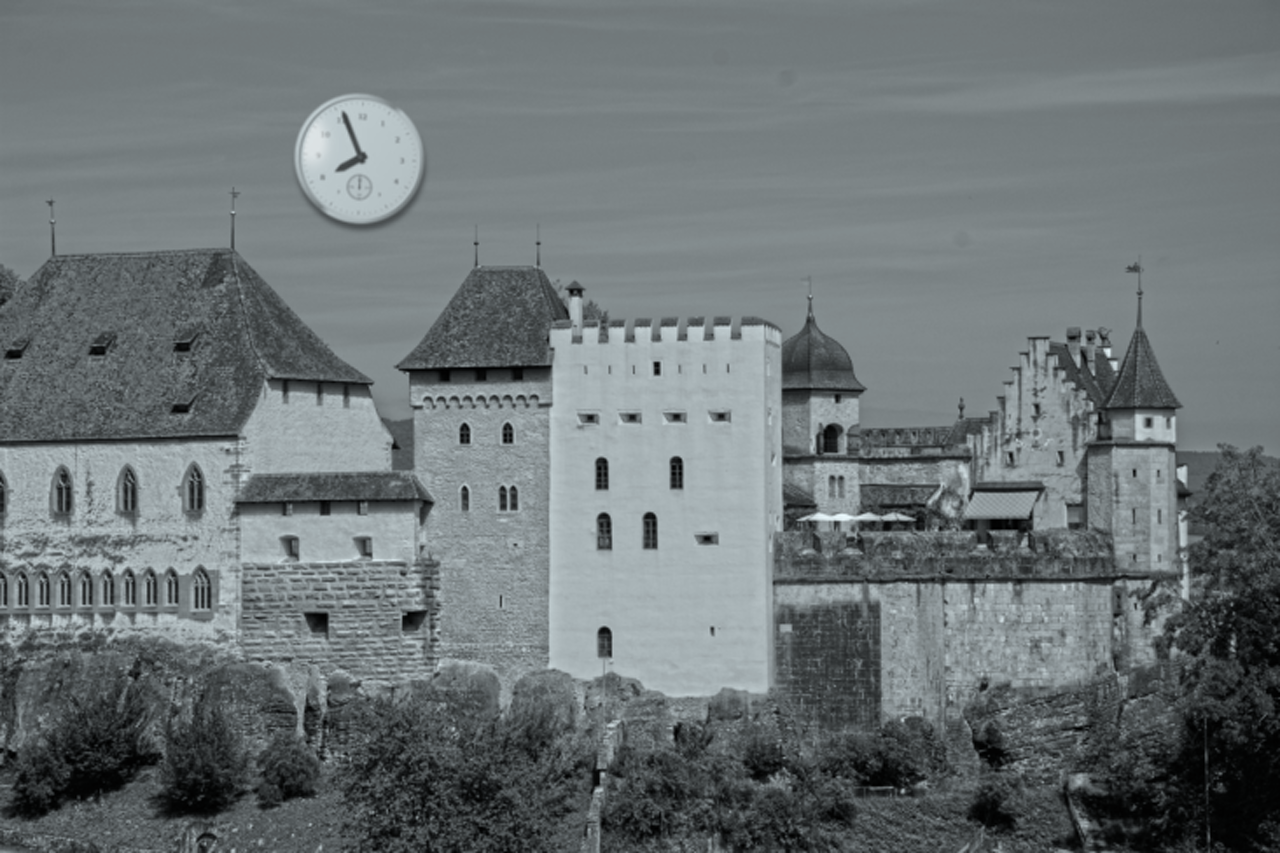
7,56
